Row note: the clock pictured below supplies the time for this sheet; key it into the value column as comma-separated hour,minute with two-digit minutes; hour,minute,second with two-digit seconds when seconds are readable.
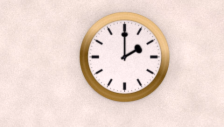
2,00
